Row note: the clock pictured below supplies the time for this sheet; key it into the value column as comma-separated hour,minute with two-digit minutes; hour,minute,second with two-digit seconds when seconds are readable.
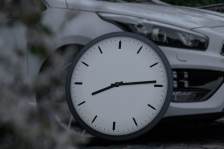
8,14
